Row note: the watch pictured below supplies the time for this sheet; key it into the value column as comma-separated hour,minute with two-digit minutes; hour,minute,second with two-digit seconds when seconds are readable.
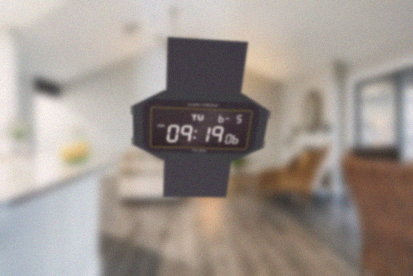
9,19
